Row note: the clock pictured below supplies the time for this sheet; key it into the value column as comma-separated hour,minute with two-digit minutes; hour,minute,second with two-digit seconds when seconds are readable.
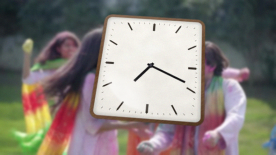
7,19
